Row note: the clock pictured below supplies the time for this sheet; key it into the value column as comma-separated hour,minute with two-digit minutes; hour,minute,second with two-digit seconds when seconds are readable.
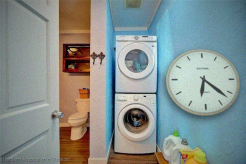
6,22
